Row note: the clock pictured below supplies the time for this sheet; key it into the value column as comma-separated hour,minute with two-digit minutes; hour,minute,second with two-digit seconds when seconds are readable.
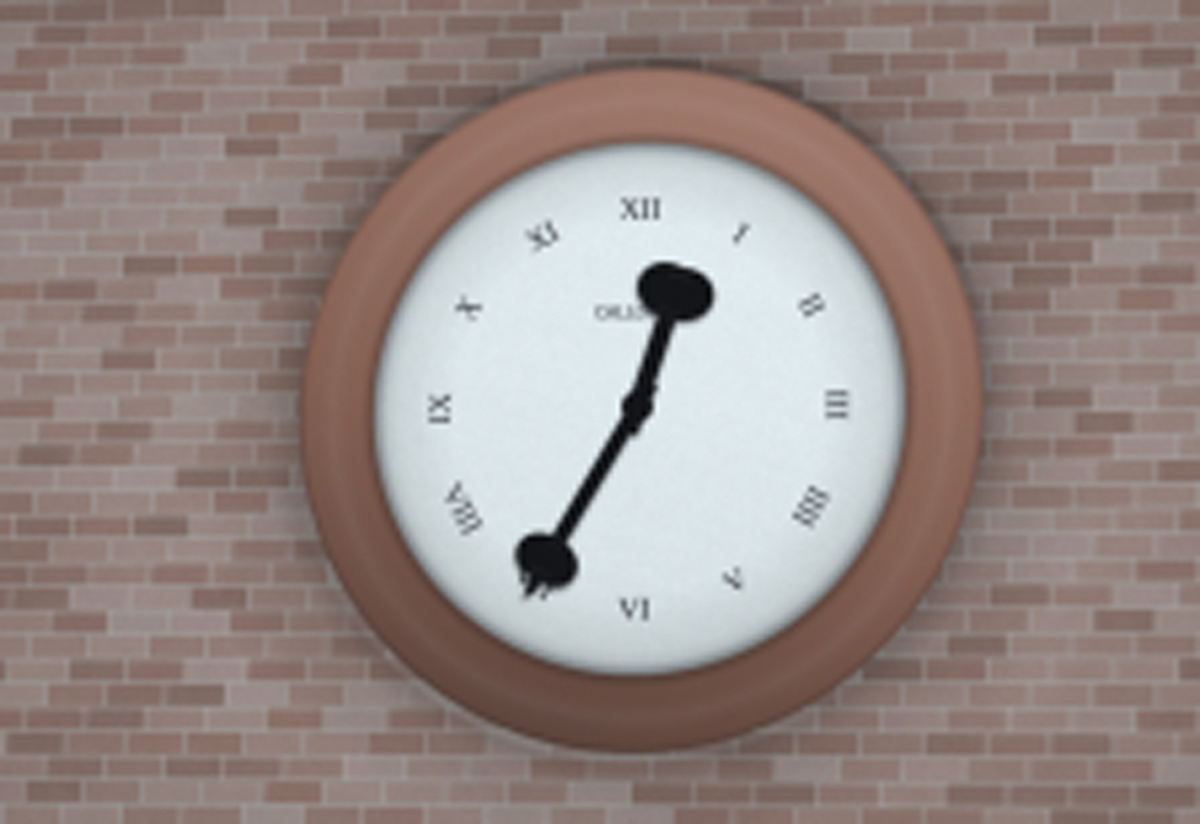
12,35
